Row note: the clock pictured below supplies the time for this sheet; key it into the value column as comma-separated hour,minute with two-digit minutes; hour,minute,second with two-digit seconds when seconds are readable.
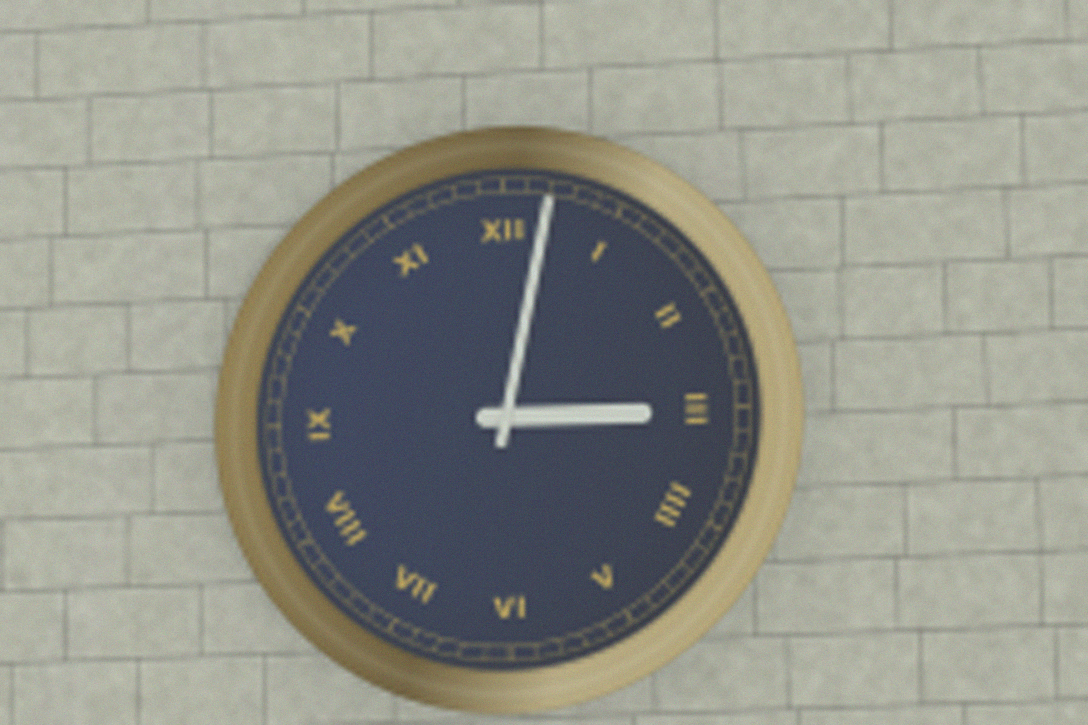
3,02
